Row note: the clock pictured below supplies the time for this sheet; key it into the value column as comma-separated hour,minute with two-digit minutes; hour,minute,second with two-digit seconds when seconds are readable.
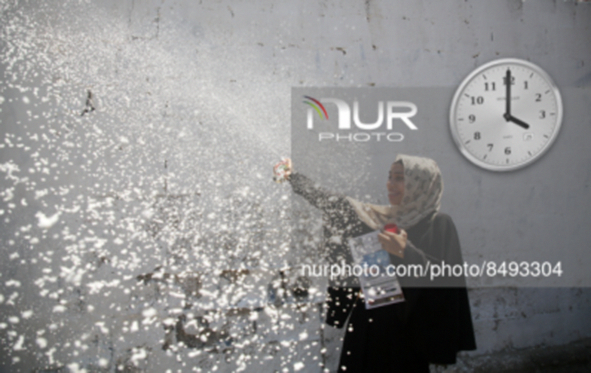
4,00
